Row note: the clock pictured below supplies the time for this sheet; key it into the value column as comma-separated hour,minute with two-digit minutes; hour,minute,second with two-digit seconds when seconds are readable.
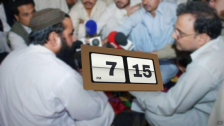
7,15
